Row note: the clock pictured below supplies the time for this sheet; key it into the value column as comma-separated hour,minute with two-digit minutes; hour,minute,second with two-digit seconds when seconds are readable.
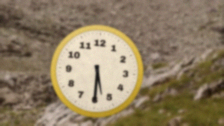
5,30
